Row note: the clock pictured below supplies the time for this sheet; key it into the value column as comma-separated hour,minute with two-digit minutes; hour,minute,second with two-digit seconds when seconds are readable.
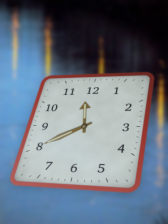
11,40
